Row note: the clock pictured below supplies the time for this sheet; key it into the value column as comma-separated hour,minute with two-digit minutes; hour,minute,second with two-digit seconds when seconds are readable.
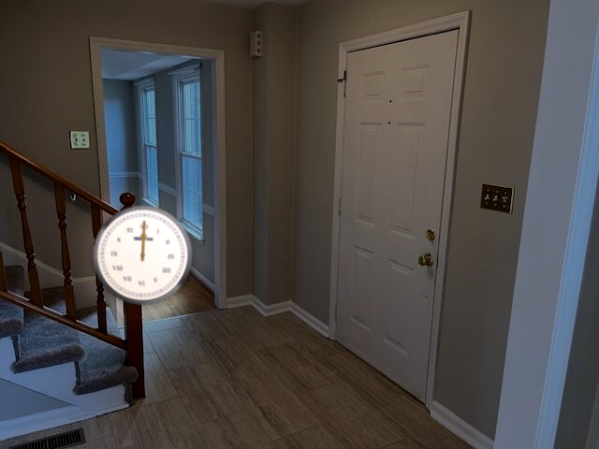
12,00
